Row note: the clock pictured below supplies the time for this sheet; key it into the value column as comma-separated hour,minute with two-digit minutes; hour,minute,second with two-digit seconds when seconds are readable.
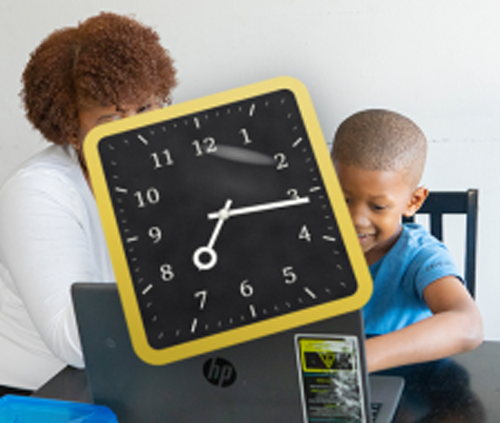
7,16
